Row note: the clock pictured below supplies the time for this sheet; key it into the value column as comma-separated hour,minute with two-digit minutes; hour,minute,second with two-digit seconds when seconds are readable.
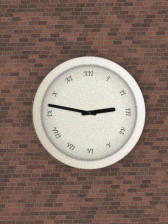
2,47
